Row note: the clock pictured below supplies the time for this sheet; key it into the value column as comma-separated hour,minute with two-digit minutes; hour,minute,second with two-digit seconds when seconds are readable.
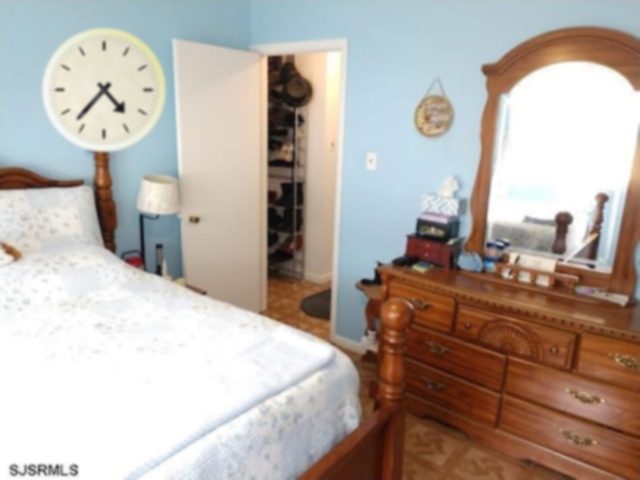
4,37
